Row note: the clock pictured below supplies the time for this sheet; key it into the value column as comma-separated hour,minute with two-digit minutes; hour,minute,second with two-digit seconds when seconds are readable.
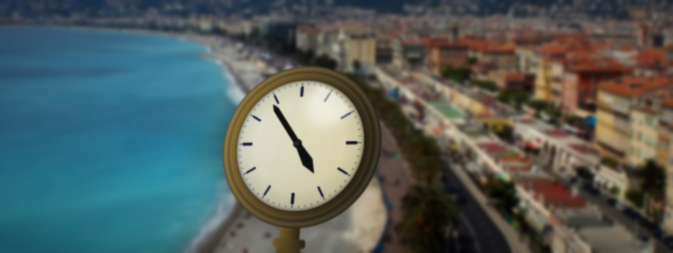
4,54
